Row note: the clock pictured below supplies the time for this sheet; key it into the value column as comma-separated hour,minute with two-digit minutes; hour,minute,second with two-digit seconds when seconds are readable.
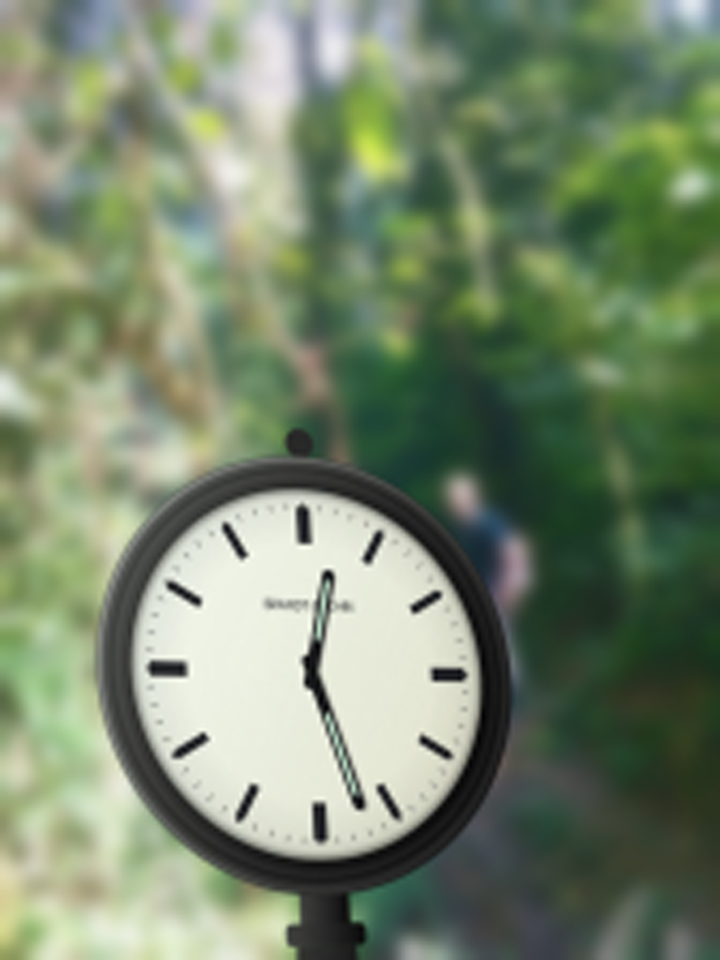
12,27
